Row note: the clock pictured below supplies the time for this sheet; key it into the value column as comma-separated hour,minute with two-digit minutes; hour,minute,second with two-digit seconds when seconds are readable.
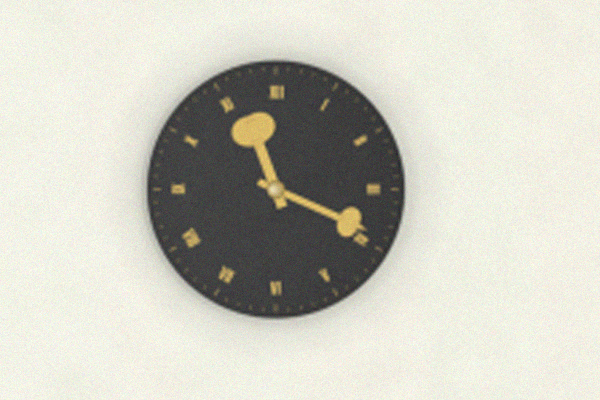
11,19
